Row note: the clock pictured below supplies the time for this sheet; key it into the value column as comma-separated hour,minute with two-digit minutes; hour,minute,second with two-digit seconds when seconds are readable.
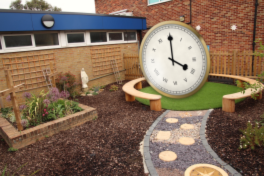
4,00
